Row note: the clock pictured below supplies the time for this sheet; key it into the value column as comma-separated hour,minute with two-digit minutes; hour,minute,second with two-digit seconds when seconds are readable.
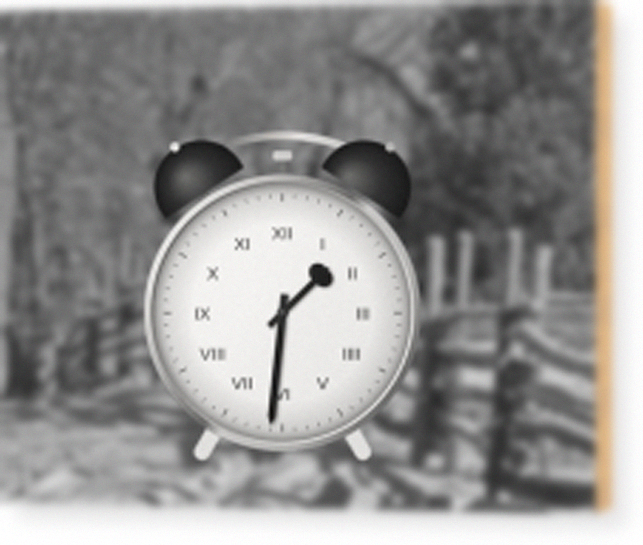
1,31
